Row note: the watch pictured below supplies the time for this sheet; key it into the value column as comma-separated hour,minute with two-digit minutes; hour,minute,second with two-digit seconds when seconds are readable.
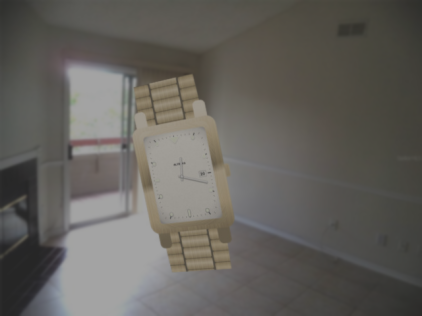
12,18
